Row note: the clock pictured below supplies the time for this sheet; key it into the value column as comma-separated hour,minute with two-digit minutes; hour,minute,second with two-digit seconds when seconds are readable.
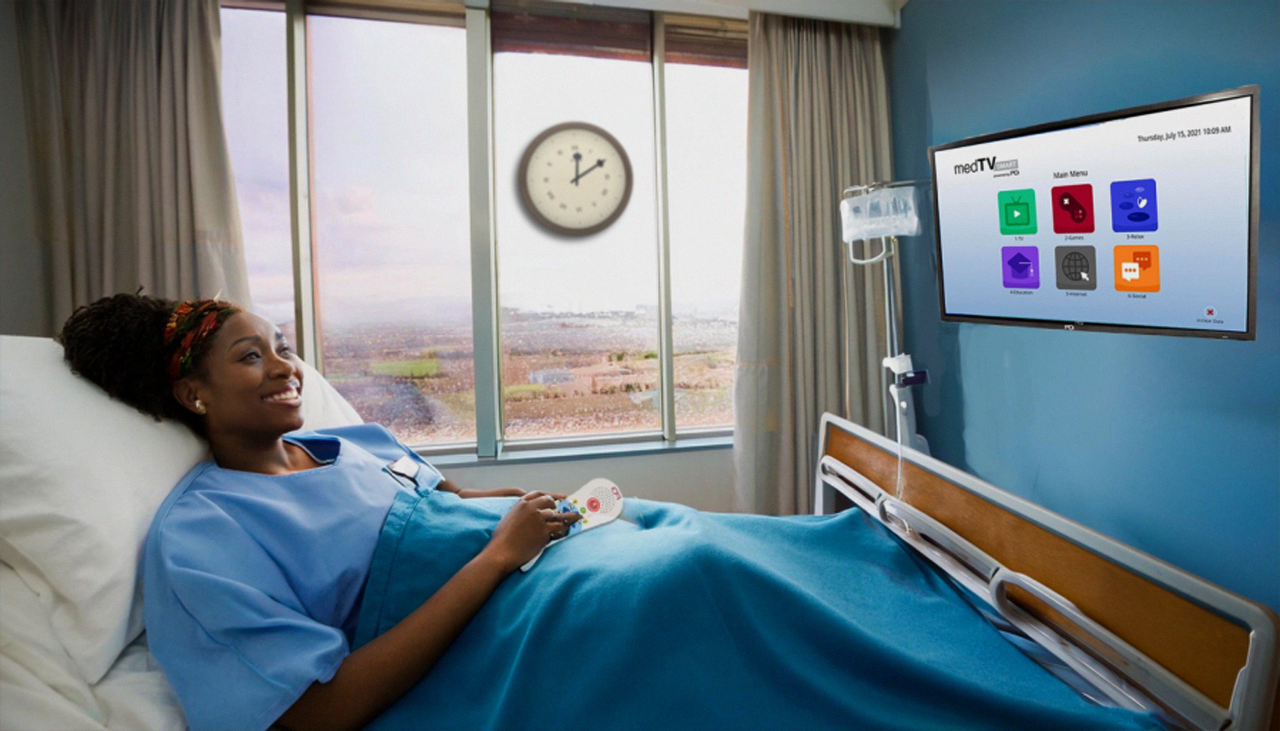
12,10
